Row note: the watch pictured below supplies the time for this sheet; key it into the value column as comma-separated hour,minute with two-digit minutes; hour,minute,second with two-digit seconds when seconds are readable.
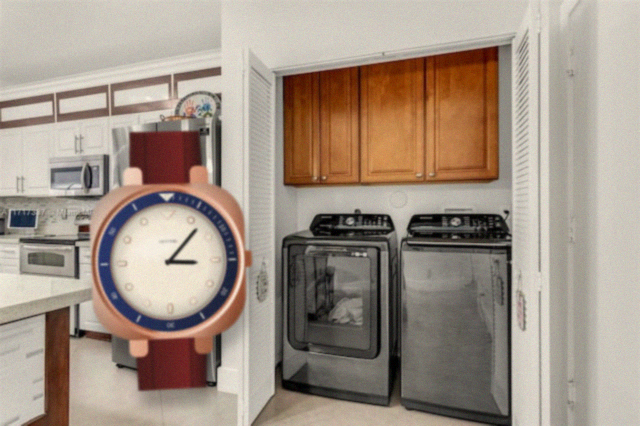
3,07
